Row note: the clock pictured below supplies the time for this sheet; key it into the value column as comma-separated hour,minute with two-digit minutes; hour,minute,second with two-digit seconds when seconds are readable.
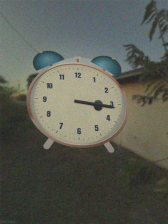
3,16
